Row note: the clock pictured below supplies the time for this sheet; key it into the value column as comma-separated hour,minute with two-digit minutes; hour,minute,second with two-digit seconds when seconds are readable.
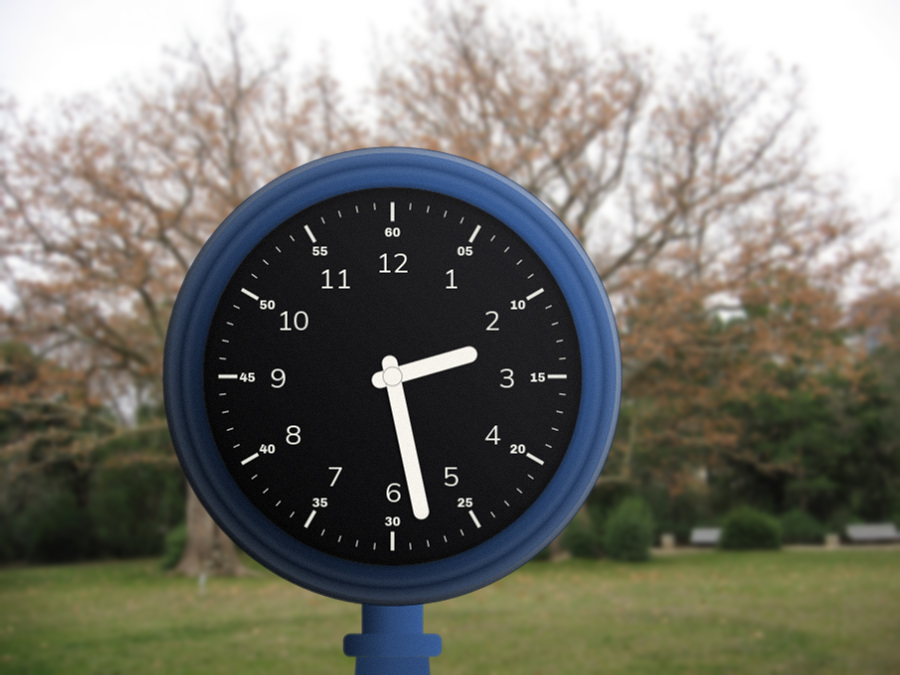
2,28
